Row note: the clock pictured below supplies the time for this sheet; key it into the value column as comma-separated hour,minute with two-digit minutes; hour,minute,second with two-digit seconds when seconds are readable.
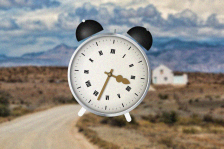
3,33
